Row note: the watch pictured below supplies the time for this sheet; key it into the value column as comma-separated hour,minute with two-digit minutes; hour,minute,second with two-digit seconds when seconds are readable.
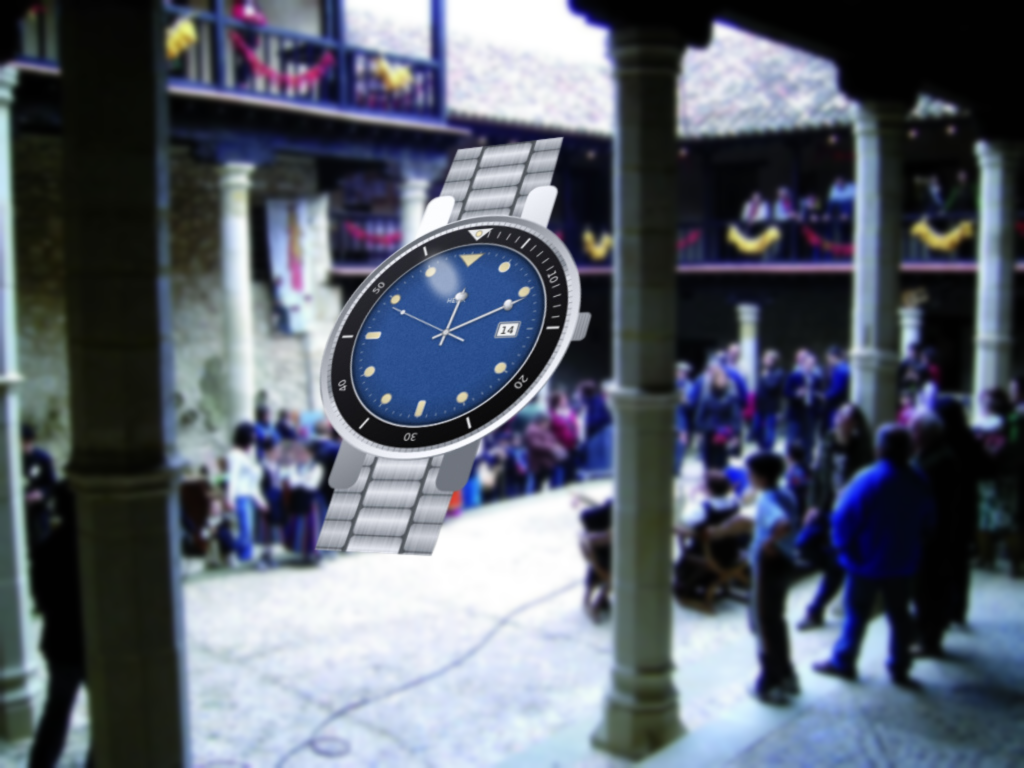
12,10,49
